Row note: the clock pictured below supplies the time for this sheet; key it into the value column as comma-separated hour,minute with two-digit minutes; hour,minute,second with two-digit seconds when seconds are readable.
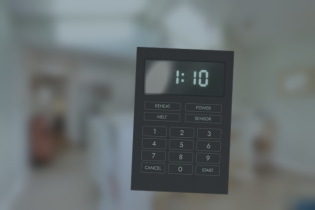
1,10
